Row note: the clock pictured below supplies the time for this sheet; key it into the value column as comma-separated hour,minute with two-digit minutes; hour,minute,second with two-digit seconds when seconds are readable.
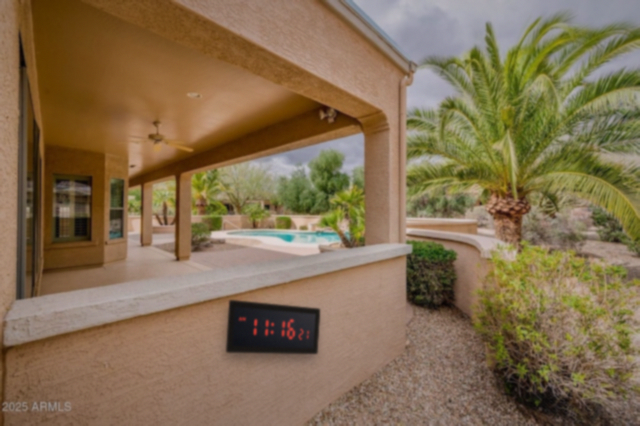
11,16
